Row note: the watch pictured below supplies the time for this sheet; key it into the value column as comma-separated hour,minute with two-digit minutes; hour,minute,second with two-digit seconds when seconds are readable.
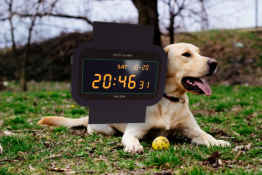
20,46,31
